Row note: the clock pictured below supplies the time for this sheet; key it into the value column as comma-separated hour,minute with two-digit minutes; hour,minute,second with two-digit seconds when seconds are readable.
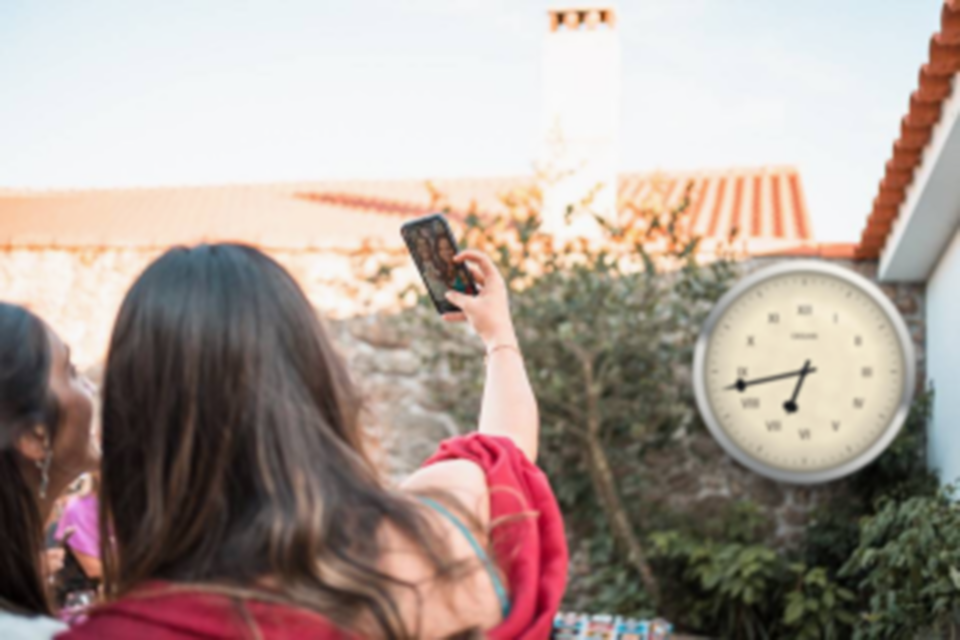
6,43
